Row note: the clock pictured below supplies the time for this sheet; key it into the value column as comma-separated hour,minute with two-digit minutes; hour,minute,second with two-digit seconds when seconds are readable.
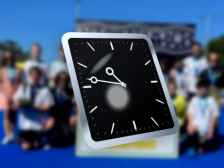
10,47
